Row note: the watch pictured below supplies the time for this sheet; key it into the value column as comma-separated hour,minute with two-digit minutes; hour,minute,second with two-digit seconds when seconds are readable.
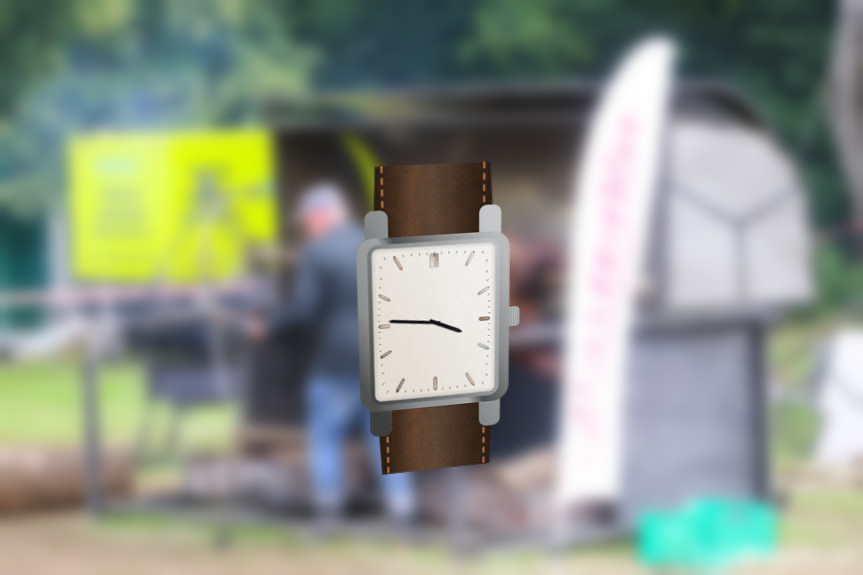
3,46
